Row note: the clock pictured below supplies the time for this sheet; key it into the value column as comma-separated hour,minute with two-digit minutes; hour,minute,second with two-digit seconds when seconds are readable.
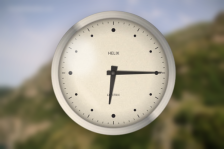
6,15
